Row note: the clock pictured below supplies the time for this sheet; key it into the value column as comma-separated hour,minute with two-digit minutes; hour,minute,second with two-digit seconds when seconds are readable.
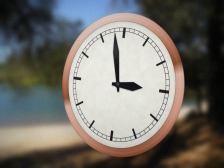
2,58
